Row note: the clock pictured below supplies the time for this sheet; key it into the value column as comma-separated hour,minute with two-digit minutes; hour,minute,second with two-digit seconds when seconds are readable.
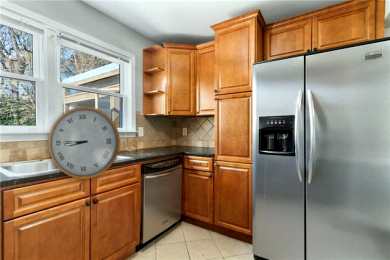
8,45
